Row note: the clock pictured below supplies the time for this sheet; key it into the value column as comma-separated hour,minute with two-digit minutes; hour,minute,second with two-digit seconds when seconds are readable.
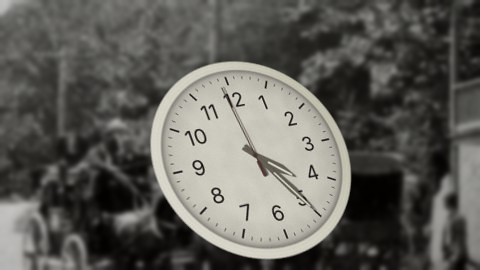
4,24,59
